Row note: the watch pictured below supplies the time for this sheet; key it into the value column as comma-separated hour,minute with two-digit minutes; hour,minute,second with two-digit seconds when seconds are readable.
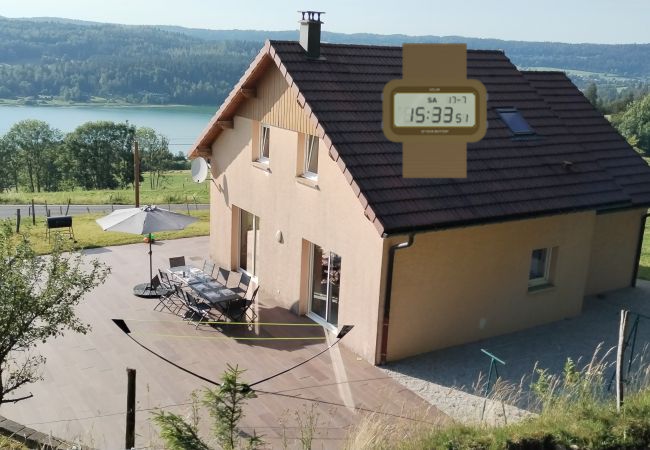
15,33
